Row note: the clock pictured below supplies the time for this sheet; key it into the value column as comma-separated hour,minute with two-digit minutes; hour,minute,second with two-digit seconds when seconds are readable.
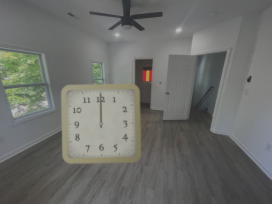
12,00
